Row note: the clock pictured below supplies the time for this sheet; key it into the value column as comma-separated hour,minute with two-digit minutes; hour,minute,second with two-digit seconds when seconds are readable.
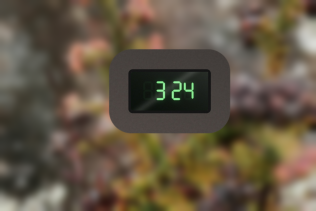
3,24
